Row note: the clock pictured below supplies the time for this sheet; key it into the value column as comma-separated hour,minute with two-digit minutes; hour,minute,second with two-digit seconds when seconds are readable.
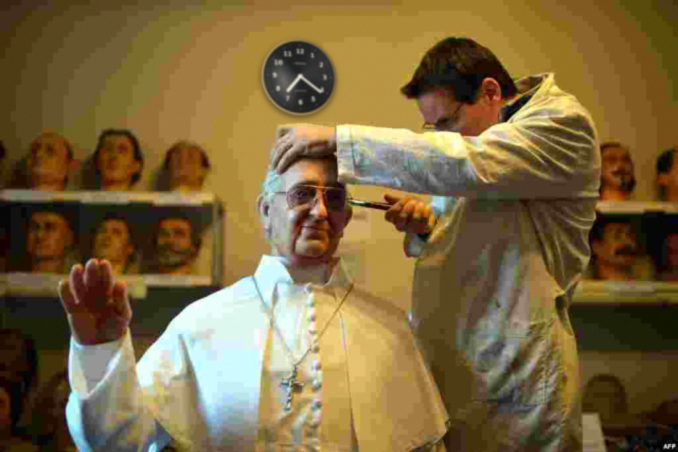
7,21
